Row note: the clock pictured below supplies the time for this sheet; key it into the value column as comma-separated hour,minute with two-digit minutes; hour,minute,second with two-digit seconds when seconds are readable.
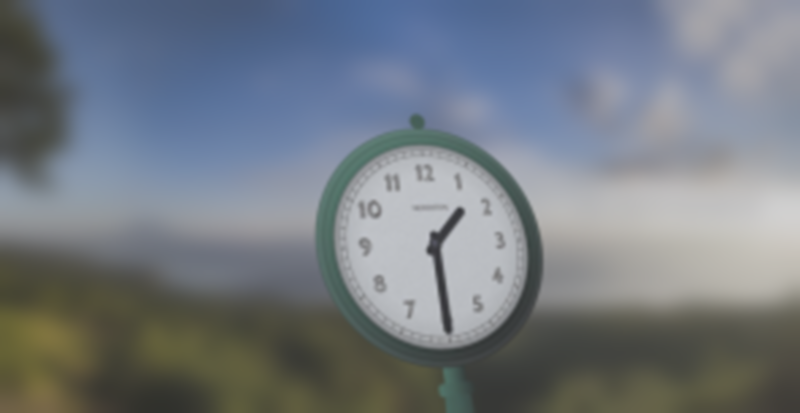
1,30
